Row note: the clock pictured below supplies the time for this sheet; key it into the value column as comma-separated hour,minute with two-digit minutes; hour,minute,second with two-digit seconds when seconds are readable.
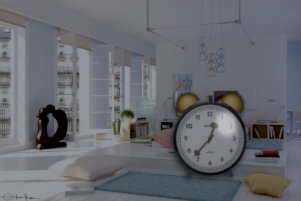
12,37
